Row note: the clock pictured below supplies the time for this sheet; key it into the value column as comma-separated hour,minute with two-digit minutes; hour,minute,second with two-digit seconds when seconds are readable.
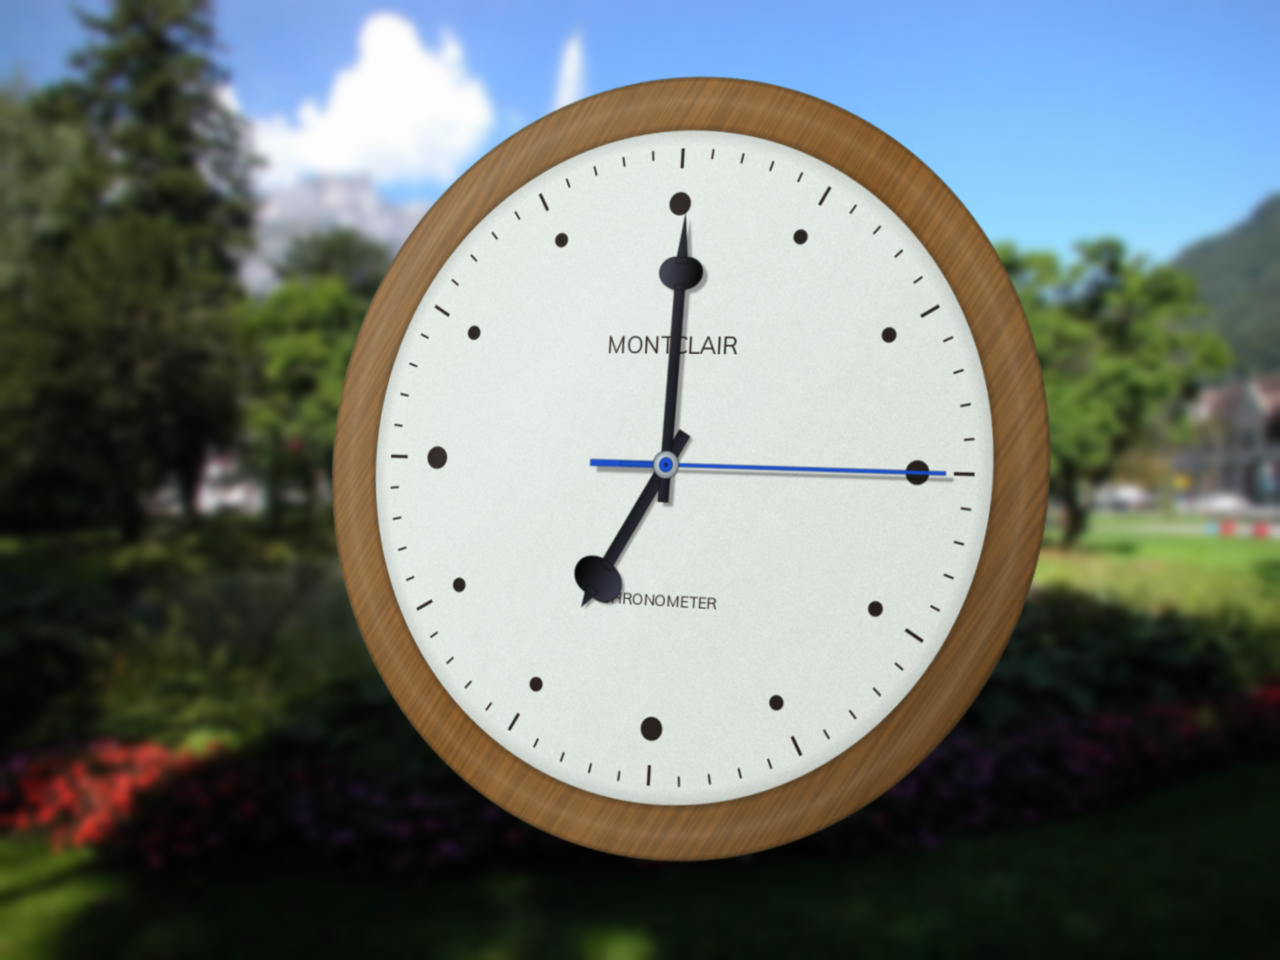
7,00,15
